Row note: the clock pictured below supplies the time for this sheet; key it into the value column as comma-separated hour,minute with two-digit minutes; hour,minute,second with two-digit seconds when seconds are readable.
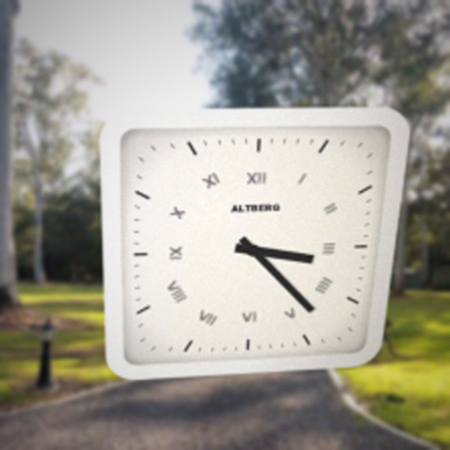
3,23
